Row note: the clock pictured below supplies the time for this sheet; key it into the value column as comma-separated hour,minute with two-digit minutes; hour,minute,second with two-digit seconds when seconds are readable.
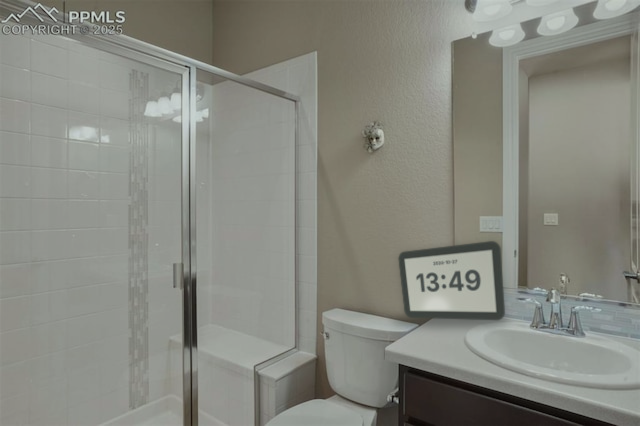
13,49
